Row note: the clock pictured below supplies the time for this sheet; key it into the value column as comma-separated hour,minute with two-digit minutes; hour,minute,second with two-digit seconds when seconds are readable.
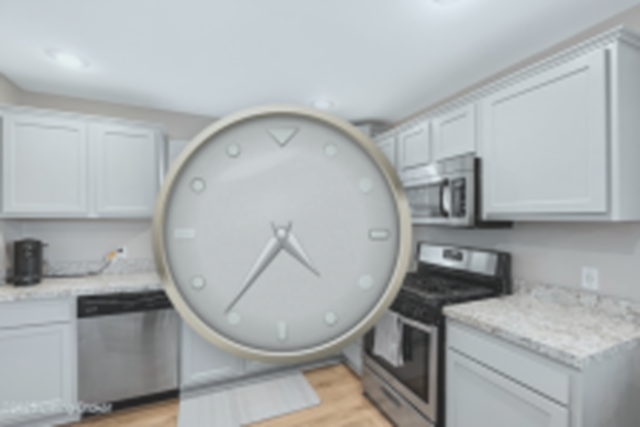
4,36
